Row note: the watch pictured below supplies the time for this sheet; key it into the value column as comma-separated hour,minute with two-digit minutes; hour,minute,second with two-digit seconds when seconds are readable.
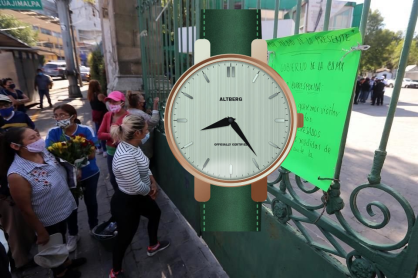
8,24
